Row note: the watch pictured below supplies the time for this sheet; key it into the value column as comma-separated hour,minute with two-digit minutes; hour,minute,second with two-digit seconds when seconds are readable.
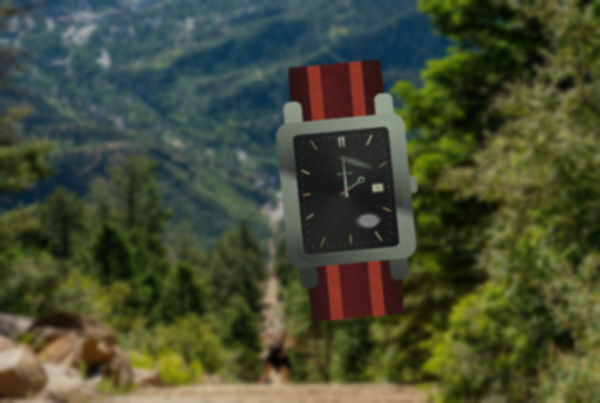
2,00
